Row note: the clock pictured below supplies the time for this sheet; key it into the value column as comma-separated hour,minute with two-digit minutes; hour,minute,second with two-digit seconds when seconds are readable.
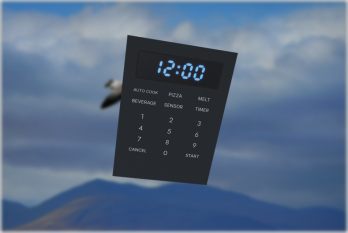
12,00
